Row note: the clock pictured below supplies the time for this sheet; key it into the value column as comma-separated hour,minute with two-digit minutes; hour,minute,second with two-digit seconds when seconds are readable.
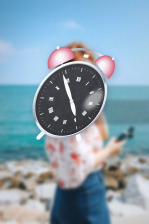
4,54
